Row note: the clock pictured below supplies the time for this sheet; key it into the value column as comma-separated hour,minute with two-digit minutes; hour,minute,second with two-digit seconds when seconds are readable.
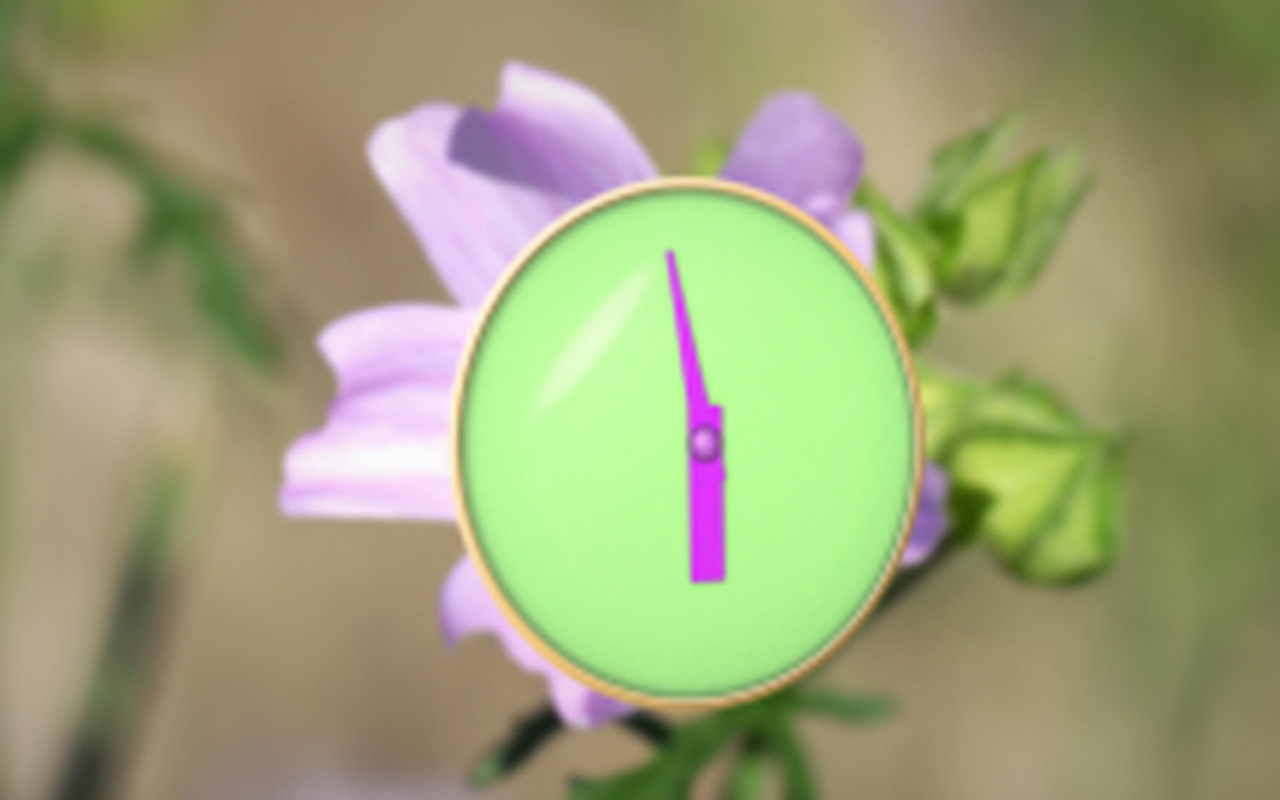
5,58
